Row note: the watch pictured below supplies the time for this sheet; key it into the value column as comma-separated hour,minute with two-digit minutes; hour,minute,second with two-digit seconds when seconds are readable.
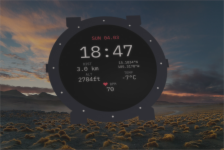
18,47
